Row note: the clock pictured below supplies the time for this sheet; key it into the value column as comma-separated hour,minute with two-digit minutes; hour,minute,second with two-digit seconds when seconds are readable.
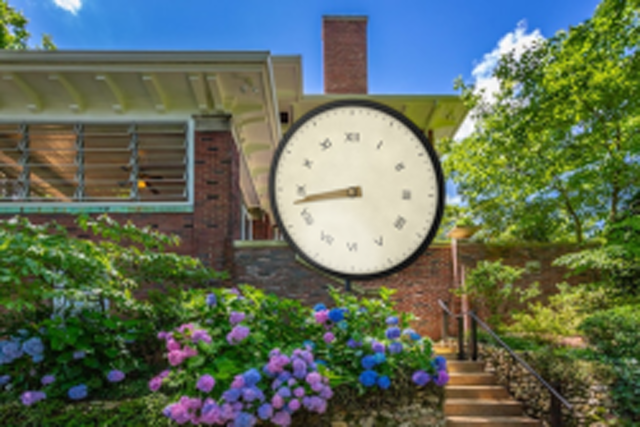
8,43
